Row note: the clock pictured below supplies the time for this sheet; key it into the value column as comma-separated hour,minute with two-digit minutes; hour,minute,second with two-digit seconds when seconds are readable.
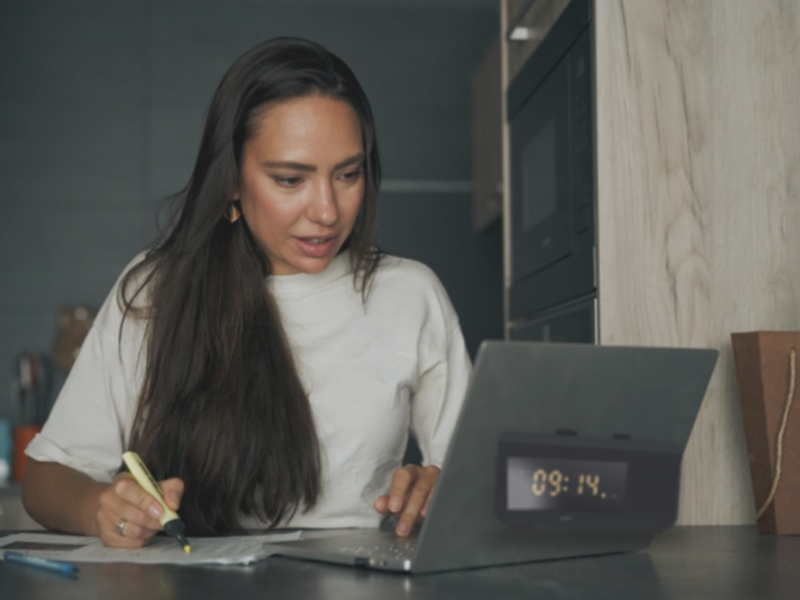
9,14
